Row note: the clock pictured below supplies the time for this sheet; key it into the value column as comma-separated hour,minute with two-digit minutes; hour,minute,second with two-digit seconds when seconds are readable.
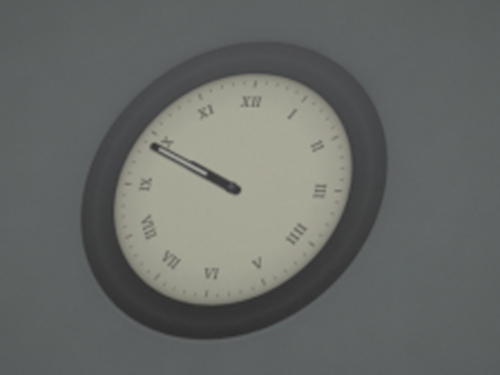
9,49
